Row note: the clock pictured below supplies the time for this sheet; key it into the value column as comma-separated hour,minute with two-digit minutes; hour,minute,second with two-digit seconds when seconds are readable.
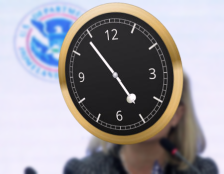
4,54
